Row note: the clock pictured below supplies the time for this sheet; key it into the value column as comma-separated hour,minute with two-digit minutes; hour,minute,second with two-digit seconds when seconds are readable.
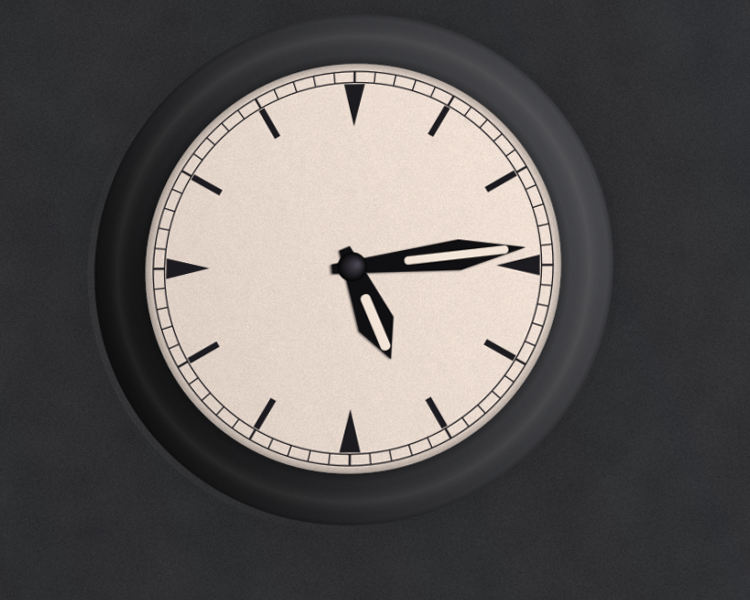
5,14
